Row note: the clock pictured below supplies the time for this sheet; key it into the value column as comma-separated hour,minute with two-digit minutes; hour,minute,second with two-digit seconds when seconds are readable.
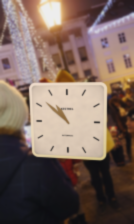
10,52
